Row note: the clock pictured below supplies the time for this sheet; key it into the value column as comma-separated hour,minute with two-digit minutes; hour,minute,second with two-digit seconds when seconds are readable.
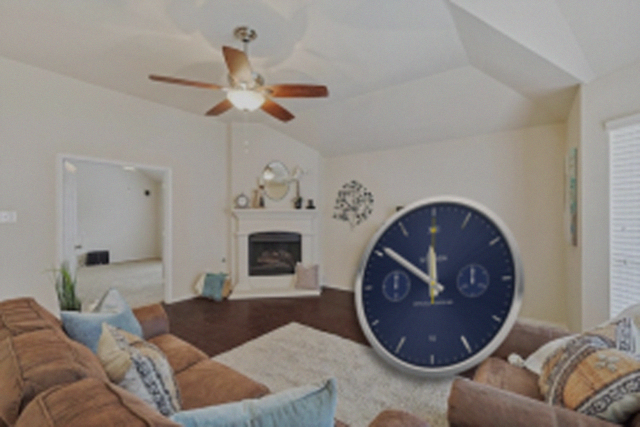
11,51
